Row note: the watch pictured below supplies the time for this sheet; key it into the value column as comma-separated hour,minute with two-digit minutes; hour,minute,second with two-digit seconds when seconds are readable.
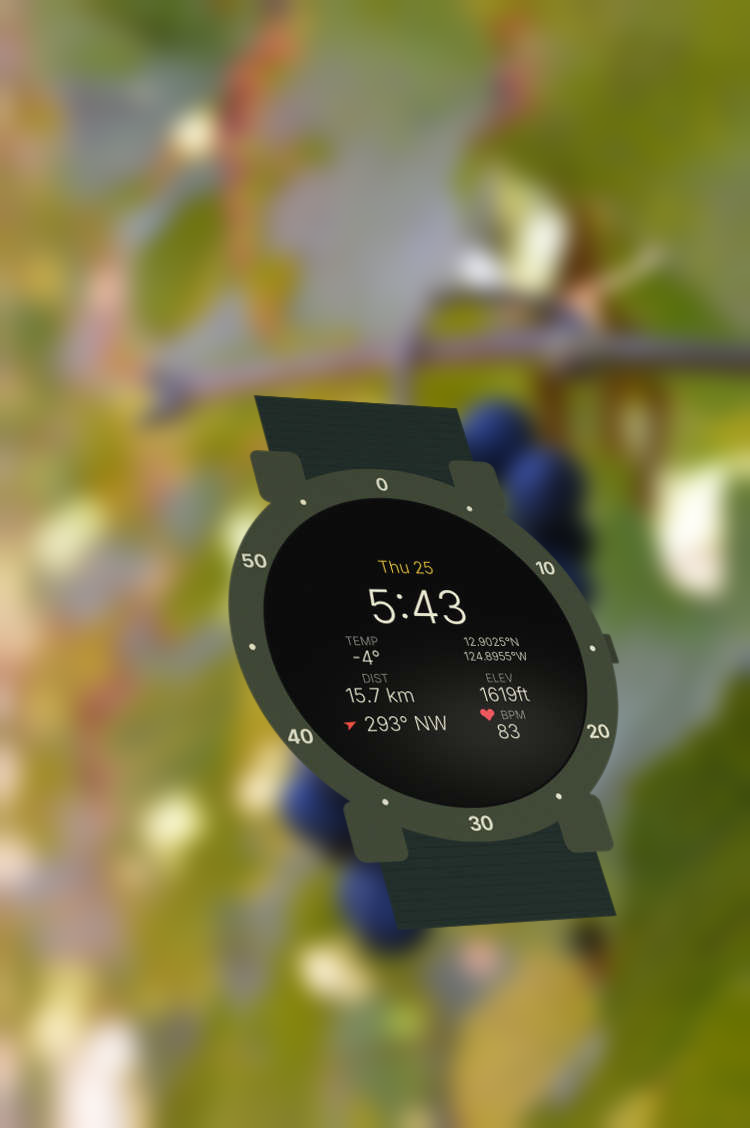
5,43
